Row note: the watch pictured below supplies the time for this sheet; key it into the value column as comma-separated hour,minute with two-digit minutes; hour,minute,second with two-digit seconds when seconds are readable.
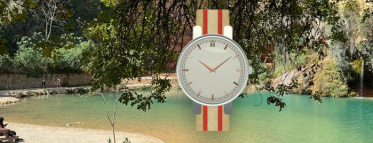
10,09
